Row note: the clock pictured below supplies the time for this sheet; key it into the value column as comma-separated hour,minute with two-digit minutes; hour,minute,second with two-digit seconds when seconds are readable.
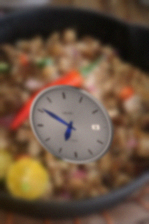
6,51
